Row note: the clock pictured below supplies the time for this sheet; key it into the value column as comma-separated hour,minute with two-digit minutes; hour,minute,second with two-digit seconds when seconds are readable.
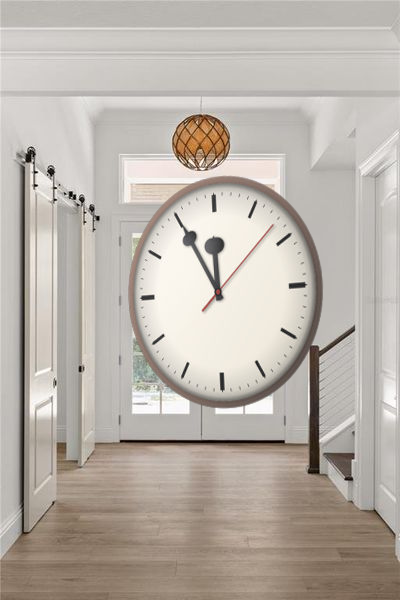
11,55,08
